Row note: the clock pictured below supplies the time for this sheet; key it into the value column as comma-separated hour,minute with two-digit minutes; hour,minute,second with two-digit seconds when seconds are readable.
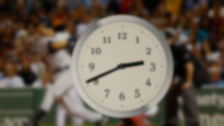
2,41
